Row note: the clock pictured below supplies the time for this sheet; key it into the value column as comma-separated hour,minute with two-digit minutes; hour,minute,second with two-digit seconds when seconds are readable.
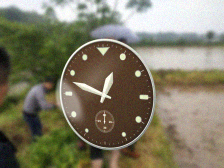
12,48
